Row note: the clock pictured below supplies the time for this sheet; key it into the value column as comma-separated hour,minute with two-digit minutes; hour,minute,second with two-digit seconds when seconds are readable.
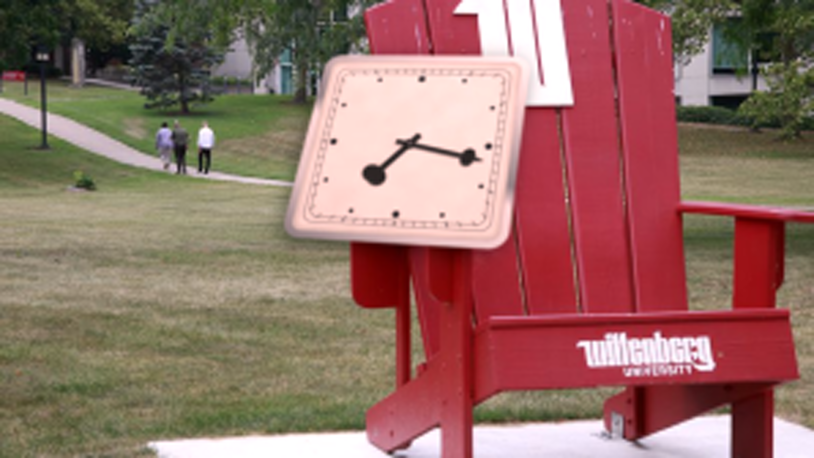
7,17
